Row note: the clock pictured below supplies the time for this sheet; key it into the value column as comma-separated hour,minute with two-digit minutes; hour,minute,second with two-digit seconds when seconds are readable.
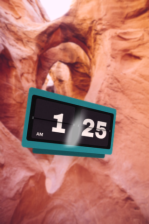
1,25
